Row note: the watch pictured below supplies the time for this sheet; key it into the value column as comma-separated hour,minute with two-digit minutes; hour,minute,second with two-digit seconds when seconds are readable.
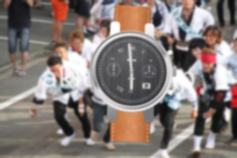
5,59
